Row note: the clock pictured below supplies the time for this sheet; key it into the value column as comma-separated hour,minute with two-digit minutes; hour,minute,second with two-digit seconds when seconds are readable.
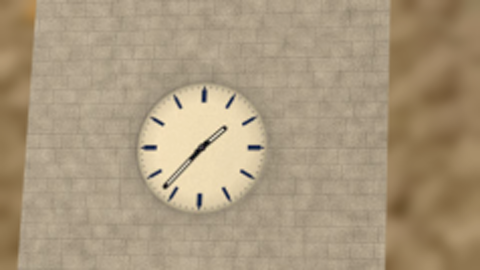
1,37
